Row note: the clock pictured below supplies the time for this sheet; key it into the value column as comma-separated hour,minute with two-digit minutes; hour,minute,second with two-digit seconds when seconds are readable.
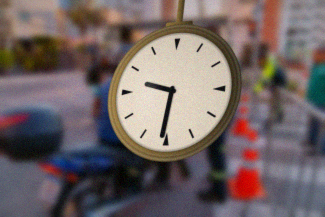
9,31
